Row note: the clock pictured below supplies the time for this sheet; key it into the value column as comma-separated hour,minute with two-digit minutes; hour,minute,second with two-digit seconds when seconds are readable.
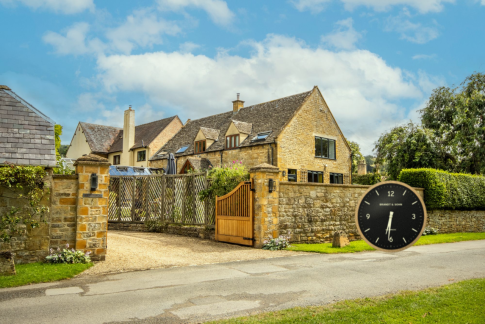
6,31
